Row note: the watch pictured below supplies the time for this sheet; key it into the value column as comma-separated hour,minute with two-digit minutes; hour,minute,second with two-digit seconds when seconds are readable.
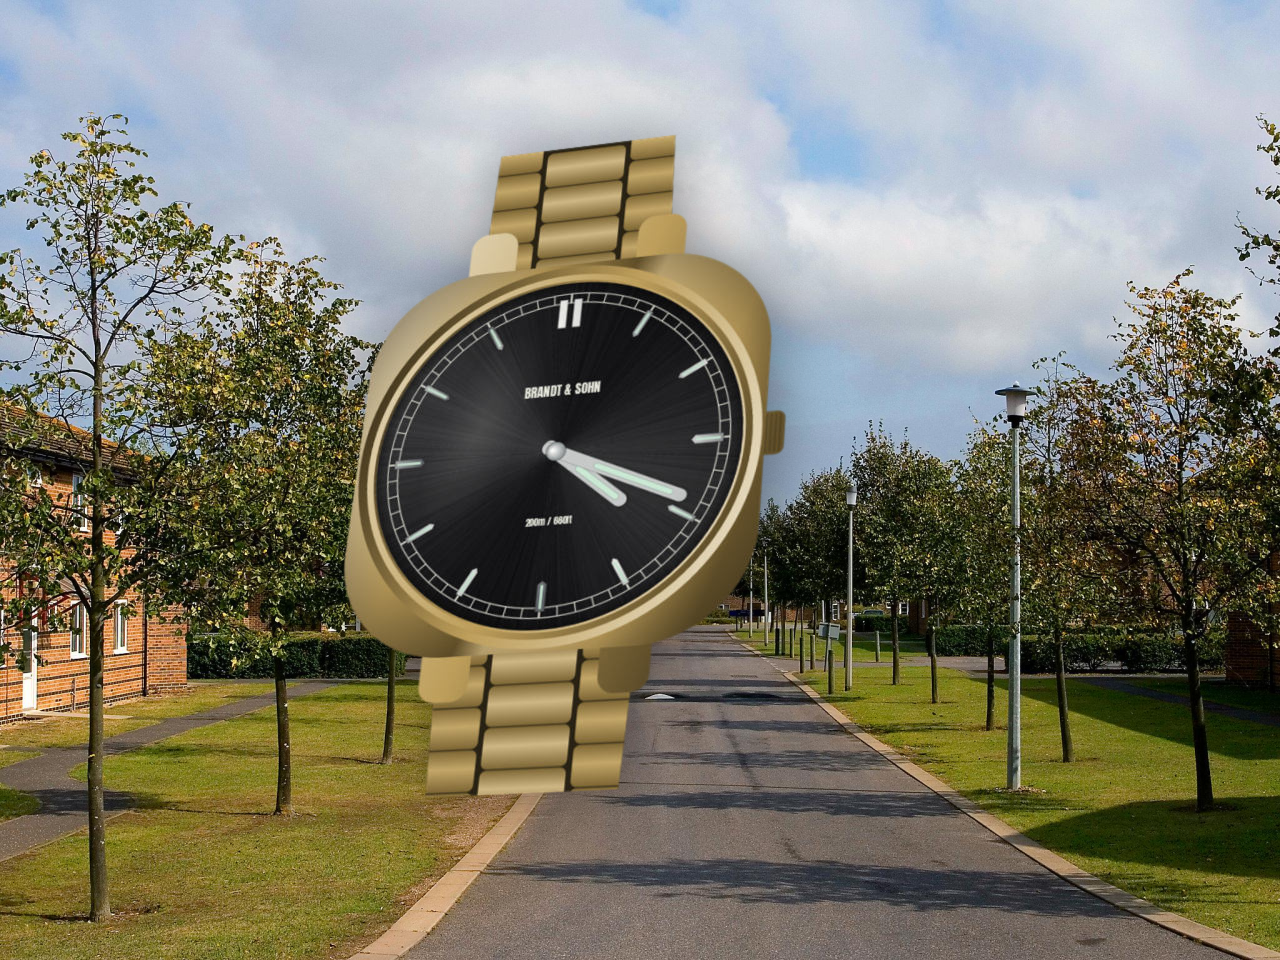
4,19
